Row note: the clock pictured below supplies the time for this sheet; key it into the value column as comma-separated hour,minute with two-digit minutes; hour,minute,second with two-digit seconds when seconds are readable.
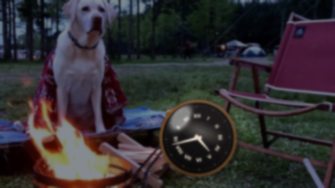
4,43
